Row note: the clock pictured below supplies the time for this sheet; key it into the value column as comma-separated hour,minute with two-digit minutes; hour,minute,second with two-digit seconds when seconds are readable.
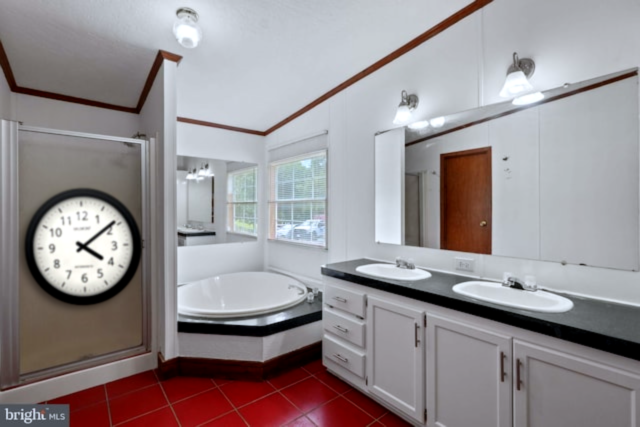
4,09
